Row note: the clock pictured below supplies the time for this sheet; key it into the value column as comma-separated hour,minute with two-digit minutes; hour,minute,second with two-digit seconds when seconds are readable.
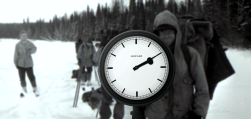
2,10
